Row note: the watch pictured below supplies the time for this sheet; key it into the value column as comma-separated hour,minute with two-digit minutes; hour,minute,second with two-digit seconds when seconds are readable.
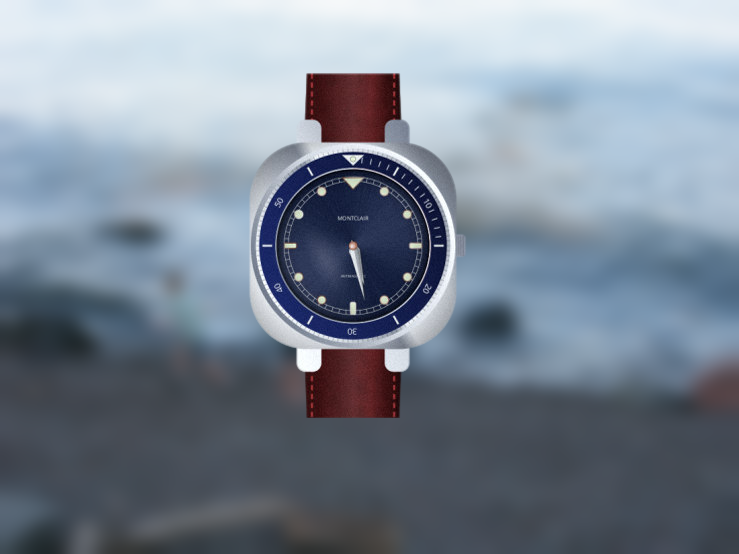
5,28
